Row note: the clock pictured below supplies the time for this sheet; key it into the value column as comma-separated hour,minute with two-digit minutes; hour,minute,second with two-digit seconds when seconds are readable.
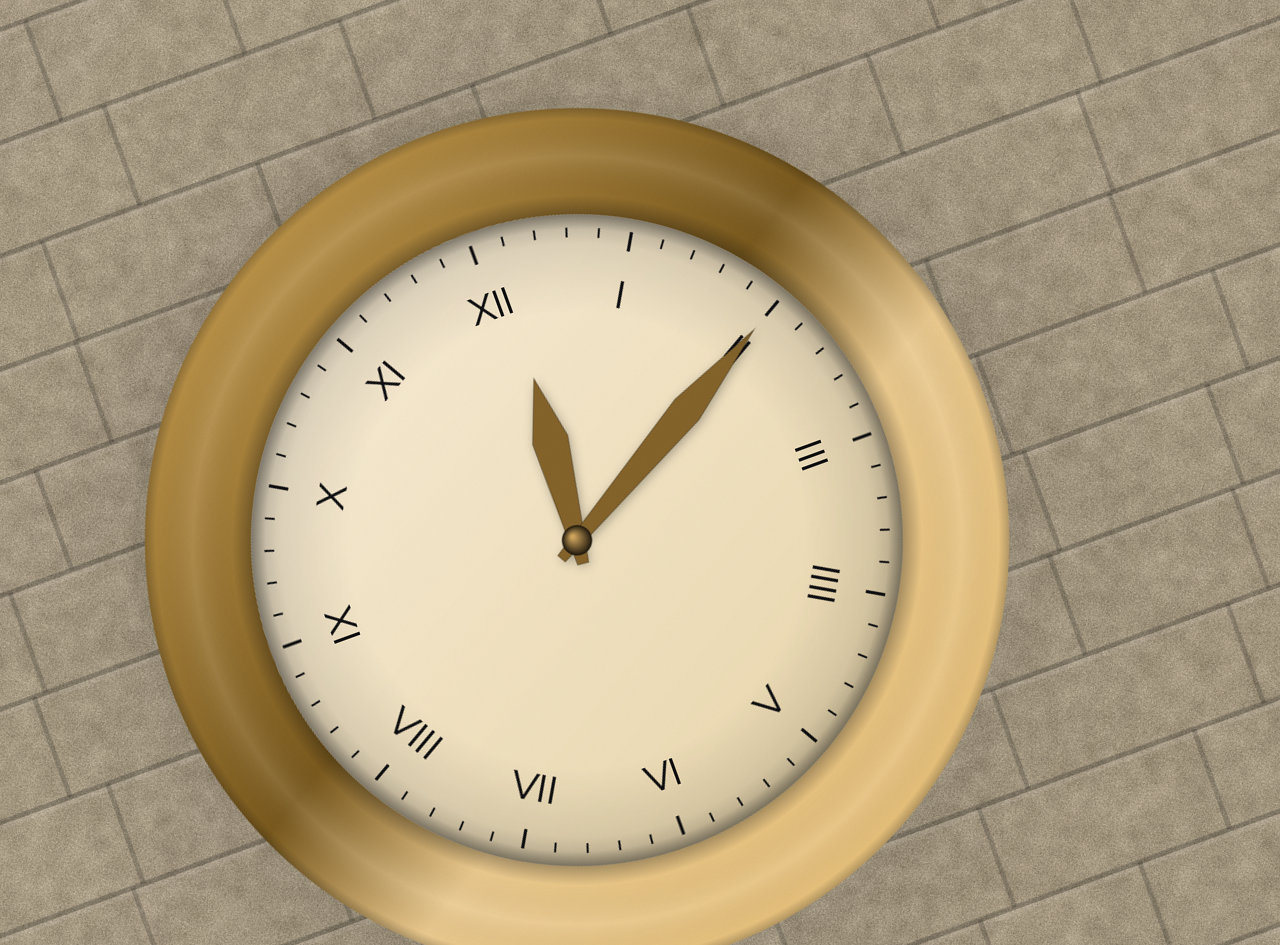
12,10
